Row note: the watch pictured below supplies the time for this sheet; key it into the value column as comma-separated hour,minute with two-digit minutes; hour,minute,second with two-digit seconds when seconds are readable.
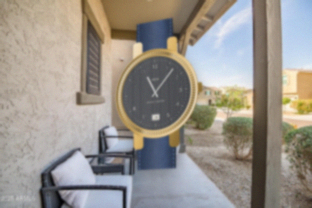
11,07
